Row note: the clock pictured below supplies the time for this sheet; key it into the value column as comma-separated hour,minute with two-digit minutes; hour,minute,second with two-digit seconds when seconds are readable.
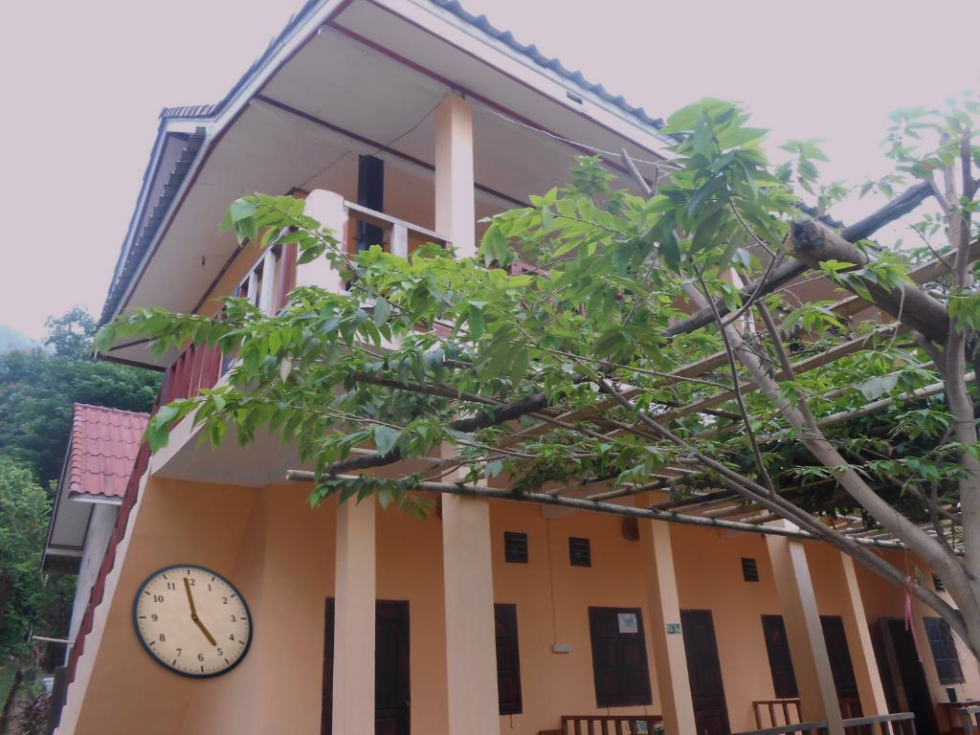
4,59
